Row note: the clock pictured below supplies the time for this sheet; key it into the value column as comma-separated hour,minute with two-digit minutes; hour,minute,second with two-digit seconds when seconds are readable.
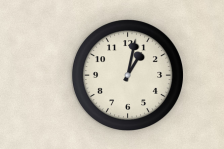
1,02
